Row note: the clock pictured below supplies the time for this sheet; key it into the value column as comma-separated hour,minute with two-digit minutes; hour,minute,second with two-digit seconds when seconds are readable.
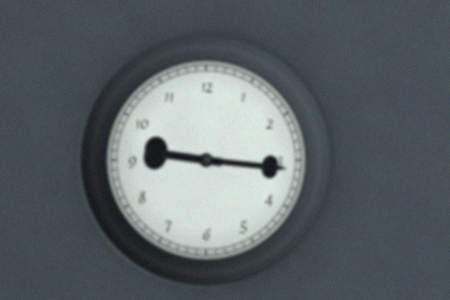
9,16
